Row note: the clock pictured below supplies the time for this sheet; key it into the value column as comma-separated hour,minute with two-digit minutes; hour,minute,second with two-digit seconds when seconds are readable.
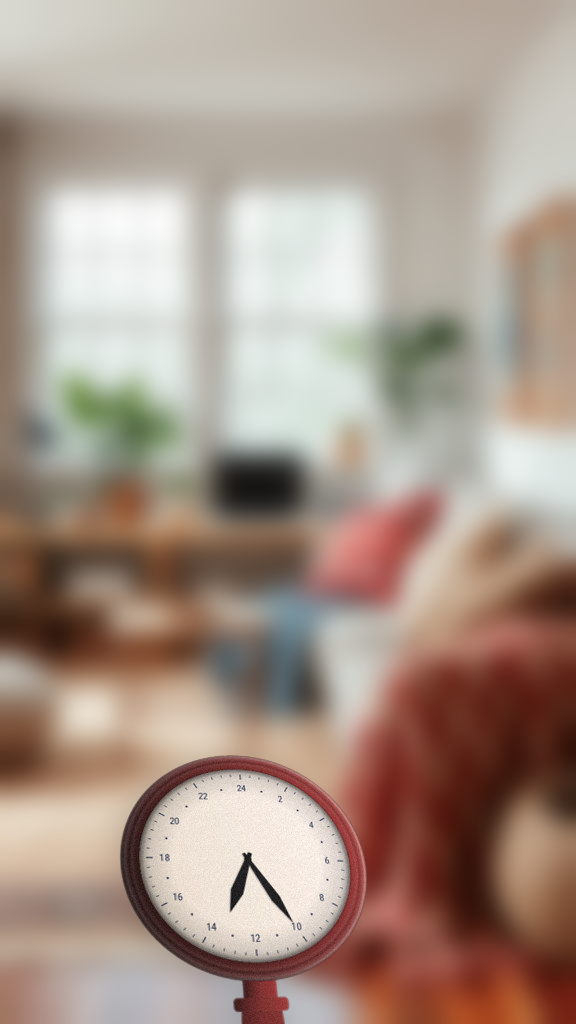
13,25
